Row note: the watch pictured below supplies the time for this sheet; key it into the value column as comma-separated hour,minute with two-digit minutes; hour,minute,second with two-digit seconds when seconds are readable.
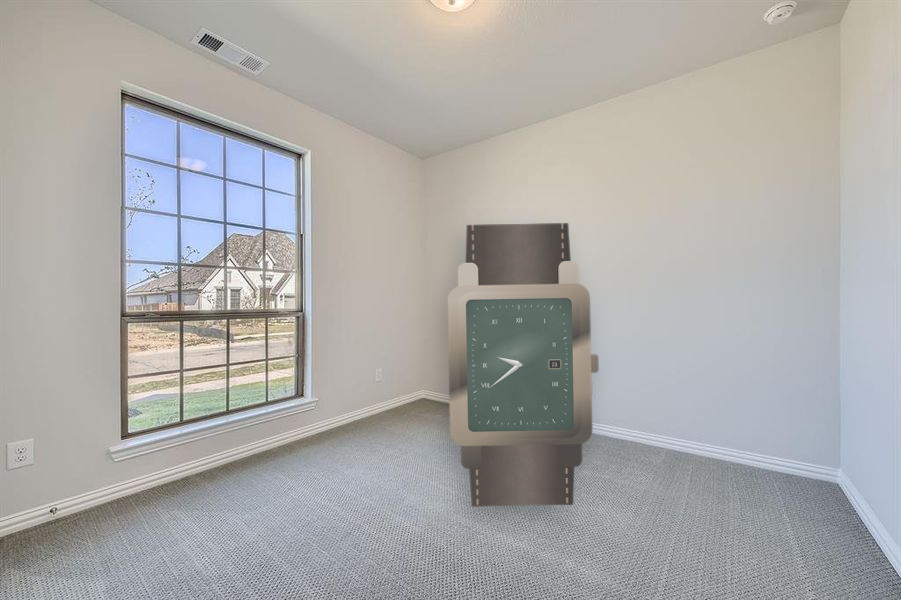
9,39
